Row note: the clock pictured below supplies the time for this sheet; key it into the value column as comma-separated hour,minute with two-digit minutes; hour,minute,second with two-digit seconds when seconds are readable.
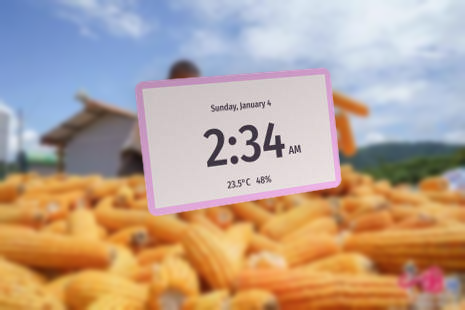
2,34
